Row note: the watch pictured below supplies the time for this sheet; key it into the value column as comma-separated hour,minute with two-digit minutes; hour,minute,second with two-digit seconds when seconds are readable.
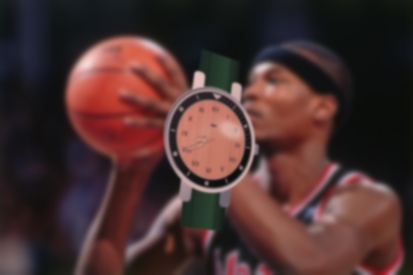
8,40
